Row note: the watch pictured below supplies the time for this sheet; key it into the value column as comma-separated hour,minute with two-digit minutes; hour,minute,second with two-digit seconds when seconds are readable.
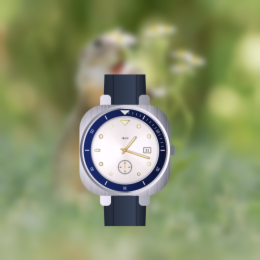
1,18
